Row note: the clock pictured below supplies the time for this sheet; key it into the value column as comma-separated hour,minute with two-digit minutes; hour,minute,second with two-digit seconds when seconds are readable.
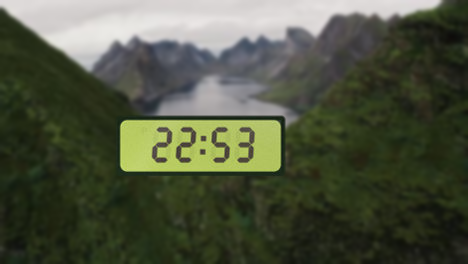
22,53
